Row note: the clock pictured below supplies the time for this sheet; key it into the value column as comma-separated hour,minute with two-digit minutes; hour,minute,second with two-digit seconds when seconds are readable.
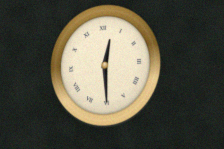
12,30
